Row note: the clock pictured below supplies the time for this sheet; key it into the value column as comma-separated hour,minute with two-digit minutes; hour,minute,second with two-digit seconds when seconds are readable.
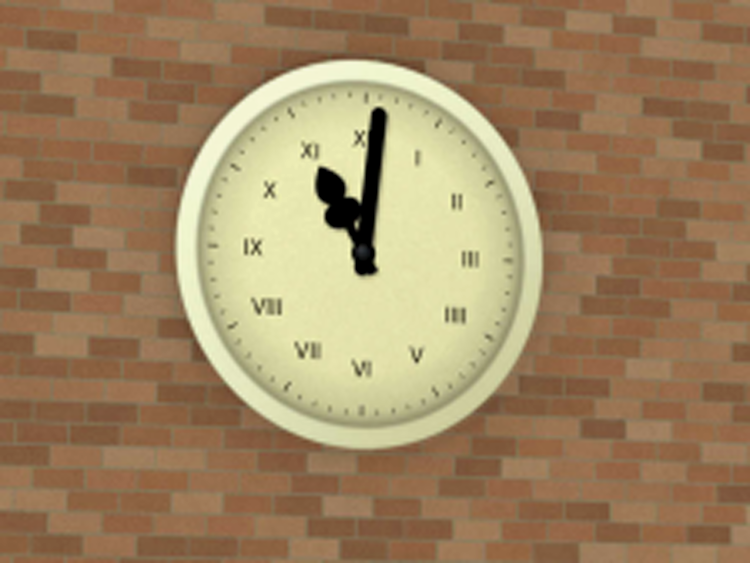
11,01
